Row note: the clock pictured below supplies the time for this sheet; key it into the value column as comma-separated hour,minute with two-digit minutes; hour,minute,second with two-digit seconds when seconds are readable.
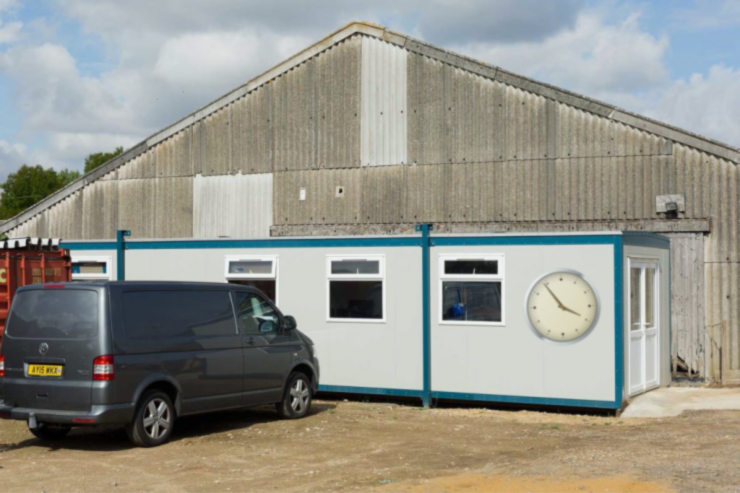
3,54
